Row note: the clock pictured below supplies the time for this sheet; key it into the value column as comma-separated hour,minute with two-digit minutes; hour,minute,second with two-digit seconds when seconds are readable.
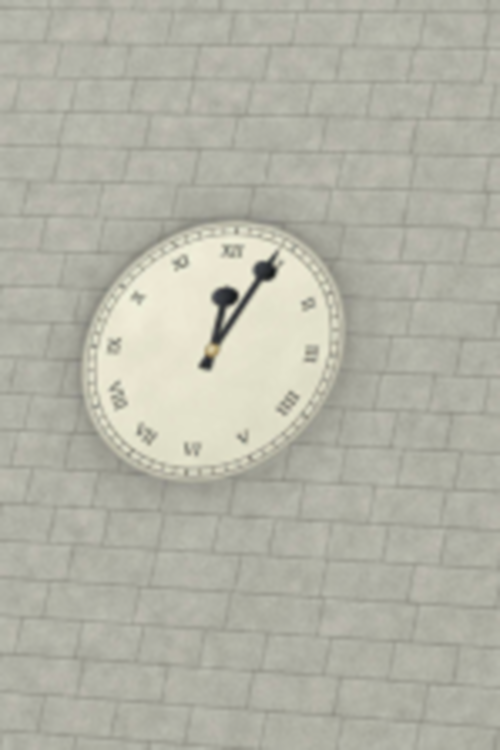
12,04
